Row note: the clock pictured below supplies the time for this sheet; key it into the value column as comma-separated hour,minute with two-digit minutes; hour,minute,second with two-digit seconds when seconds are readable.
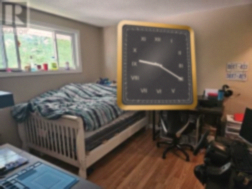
9,20
